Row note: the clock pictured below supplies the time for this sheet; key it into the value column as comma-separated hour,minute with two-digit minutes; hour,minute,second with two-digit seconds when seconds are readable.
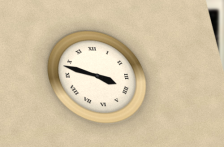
3,48
